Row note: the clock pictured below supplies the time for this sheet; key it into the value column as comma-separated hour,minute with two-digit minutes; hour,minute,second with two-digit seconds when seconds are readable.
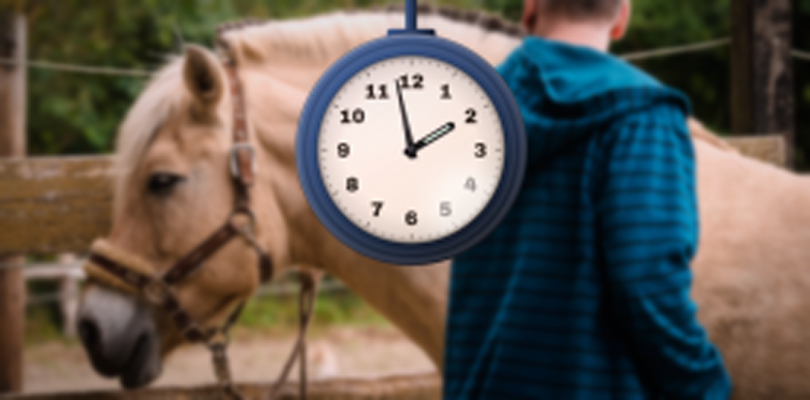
1,58
